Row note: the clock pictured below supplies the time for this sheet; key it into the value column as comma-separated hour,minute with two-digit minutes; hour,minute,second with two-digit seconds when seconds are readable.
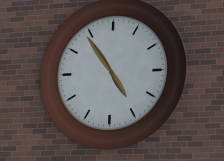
4,54
